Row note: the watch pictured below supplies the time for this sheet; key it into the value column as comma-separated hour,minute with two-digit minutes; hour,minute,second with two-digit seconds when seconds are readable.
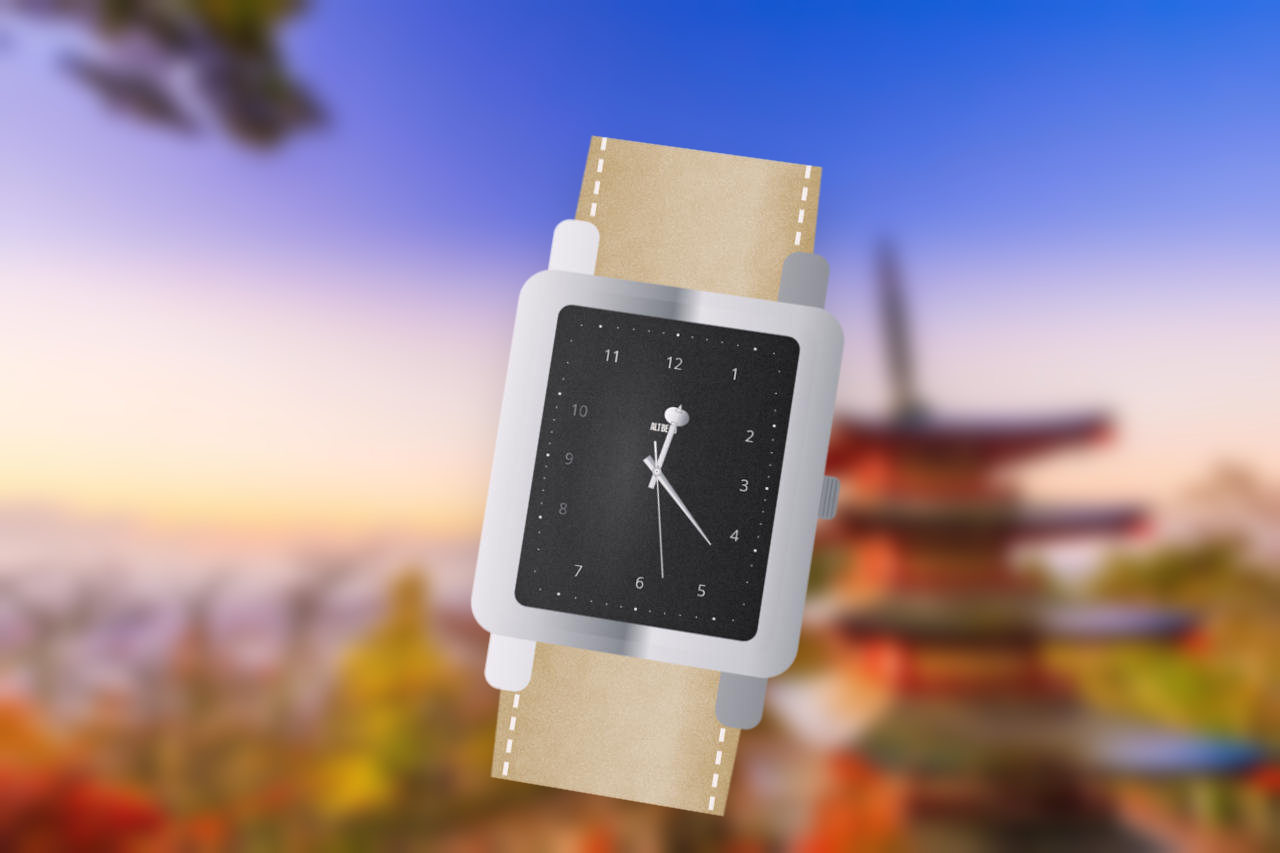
12,22,28
